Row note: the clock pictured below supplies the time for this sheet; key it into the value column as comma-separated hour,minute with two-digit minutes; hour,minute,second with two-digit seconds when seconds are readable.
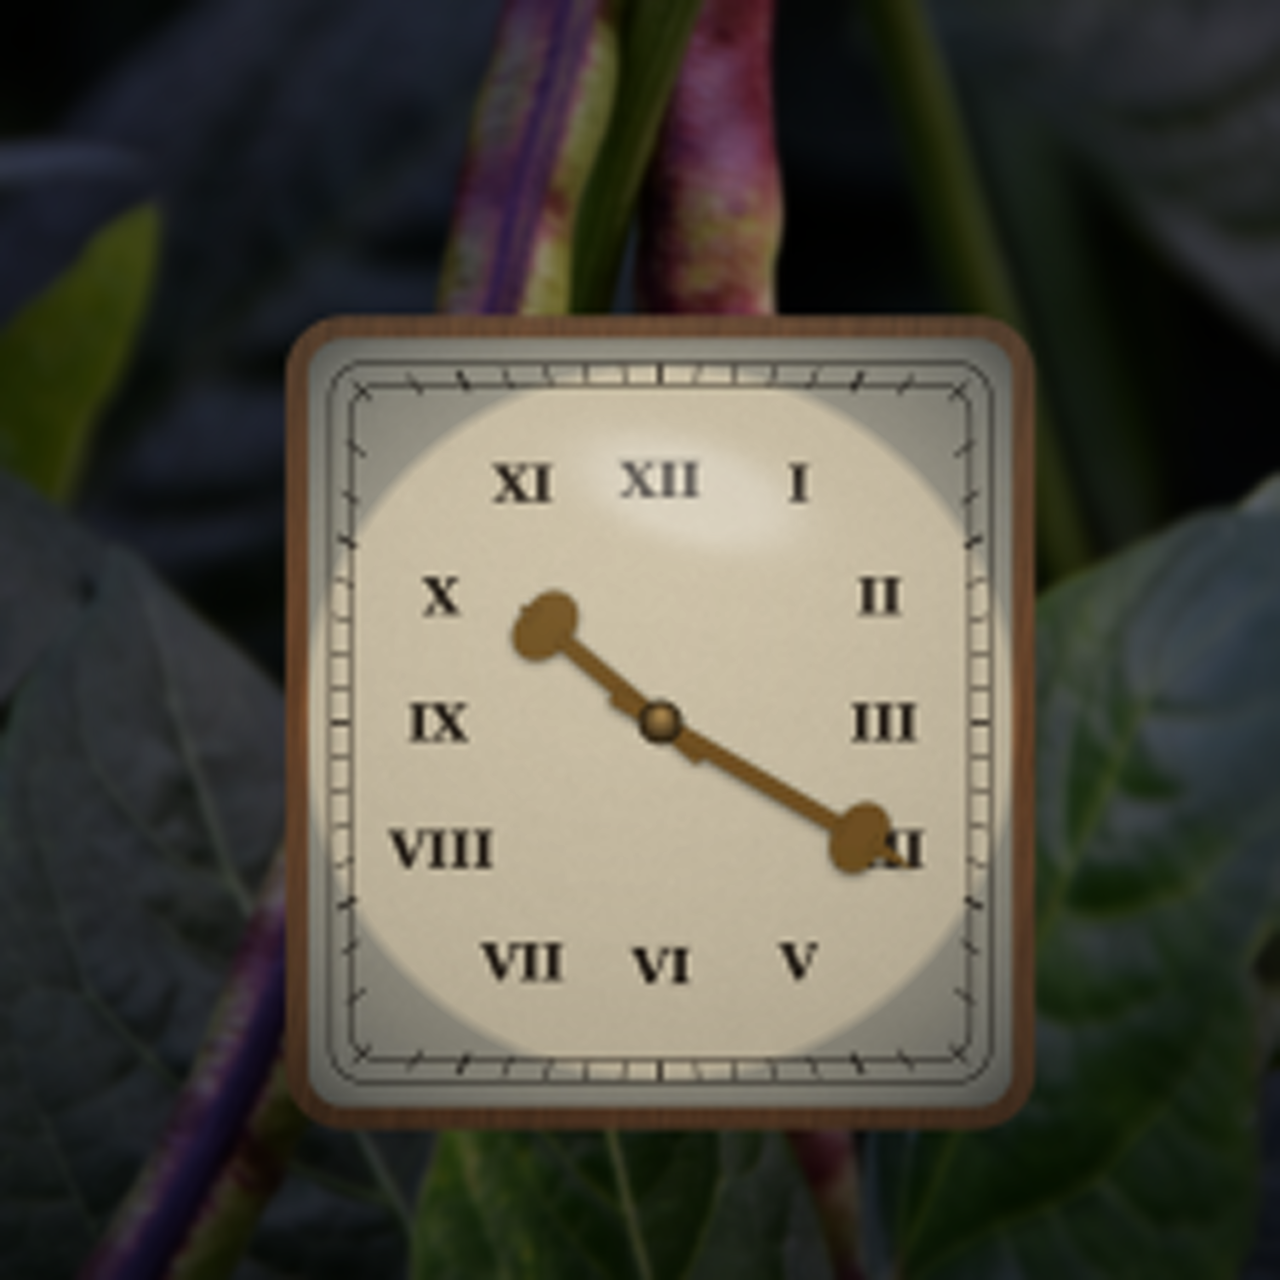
10,20
